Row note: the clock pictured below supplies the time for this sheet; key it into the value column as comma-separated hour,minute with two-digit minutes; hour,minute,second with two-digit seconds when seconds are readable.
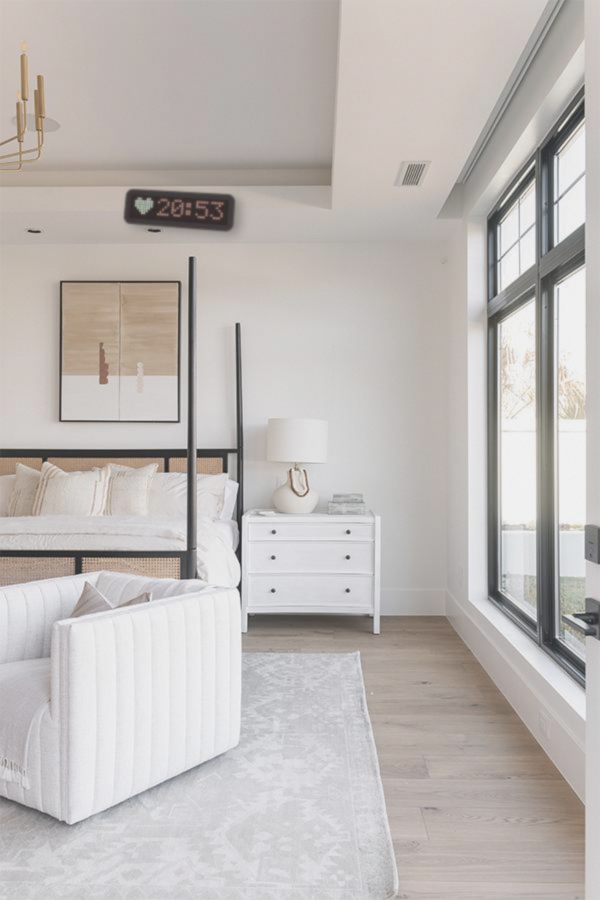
20,53
